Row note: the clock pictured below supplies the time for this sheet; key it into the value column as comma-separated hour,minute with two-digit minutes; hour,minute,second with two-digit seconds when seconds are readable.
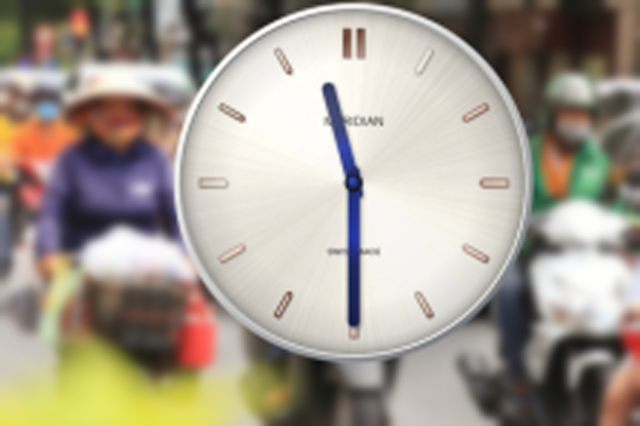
11,30
